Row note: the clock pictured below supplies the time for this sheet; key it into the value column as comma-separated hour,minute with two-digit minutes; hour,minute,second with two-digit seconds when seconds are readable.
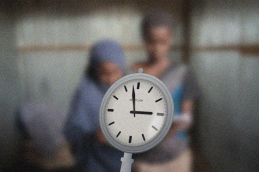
2,58
